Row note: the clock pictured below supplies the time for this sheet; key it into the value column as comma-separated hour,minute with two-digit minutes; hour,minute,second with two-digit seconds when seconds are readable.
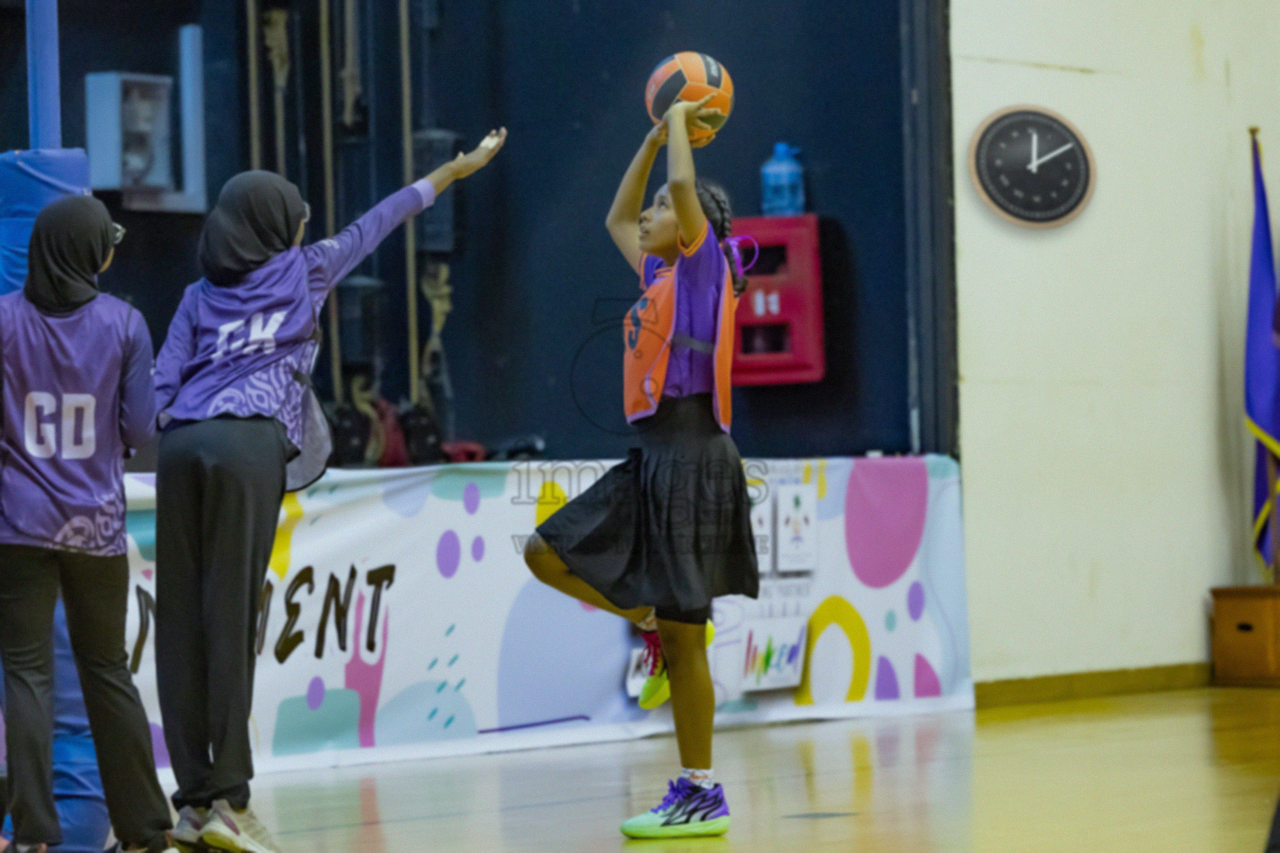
12,10
